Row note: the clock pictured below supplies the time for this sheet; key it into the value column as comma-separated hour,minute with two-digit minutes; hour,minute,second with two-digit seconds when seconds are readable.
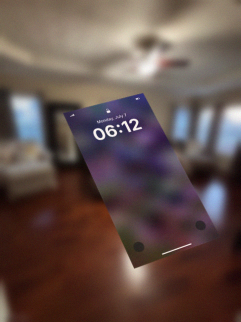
6,12
